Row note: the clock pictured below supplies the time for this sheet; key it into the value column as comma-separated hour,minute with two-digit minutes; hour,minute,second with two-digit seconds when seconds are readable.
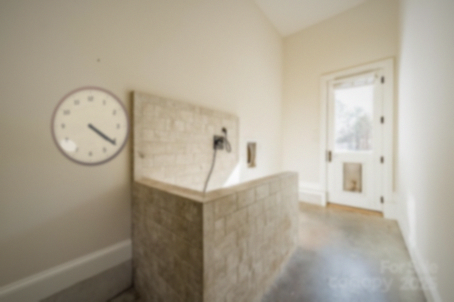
4,21
